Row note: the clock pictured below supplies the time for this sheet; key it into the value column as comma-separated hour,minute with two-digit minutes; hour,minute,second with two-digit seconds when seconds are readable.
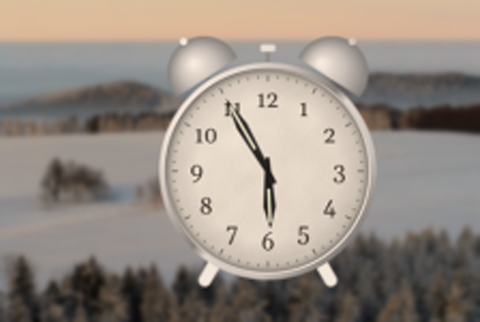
5,55
